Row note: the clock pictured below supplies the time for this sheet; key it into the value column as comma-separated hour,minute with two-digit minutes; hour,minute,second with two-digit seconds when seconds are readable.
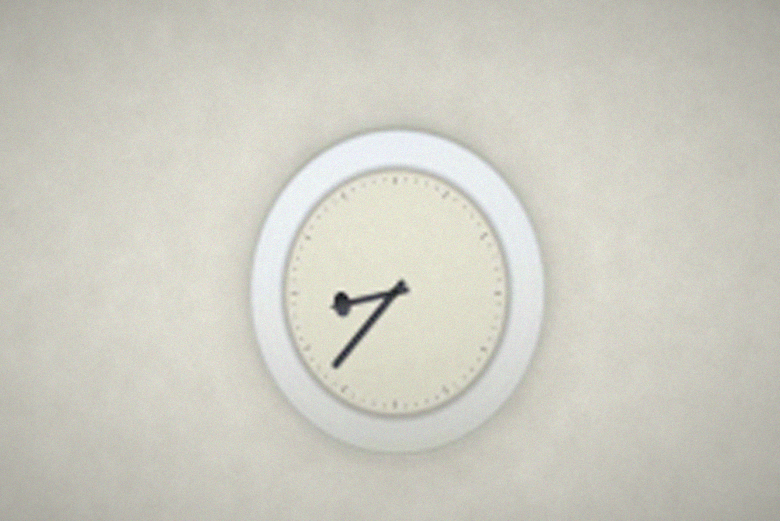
8,37
